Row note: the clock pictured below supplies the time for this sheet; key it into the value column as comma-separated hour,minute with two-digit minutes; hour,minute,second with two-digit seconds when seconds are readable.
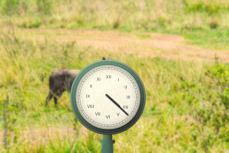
4,22
